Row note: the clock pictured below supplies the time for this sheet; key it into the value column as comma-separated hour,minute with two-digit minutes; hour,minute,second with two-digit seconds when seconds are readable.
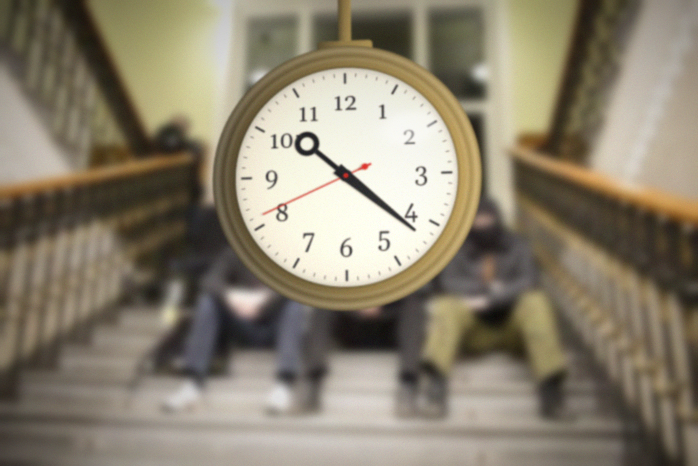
10,21,41
